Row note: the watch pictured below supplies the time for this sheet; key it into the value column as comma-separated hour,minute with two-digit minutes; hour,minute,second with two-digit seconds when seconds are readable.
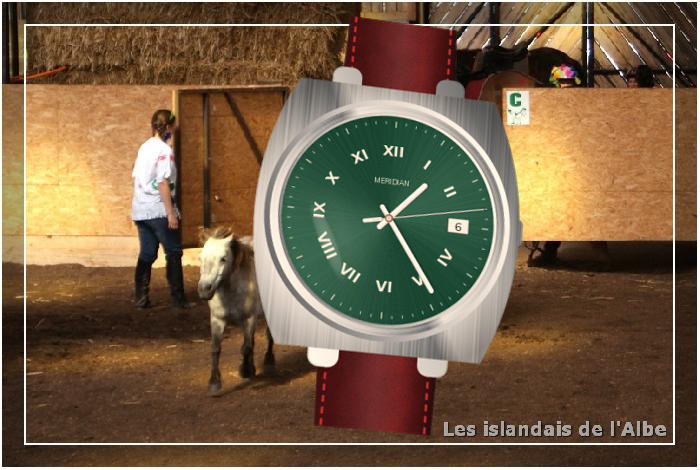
1,24,13
